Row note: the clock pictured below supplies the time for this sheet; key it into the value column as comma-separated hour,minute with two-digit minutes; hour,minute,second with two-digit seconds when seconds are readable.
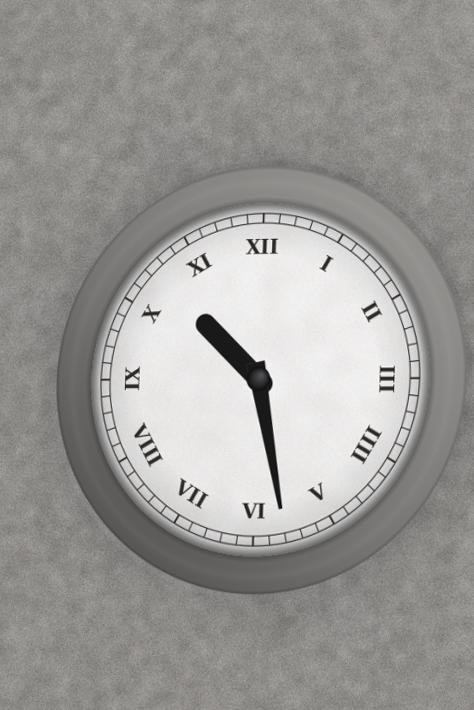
10,28
